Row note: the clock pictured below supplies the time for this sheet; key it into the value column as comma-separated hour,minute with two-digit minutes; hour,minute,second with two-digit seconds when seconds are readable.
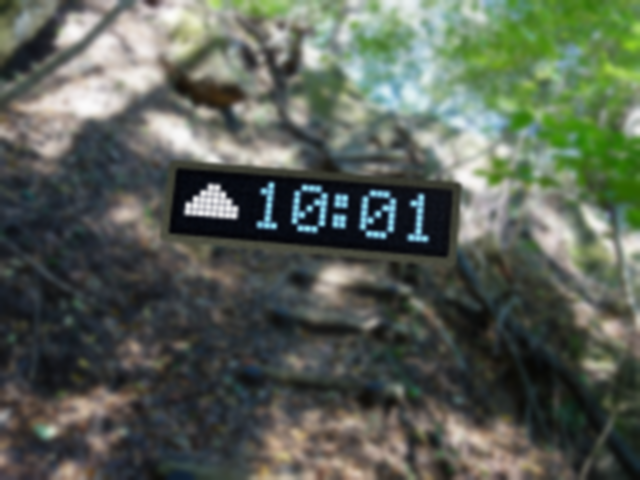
10,01
